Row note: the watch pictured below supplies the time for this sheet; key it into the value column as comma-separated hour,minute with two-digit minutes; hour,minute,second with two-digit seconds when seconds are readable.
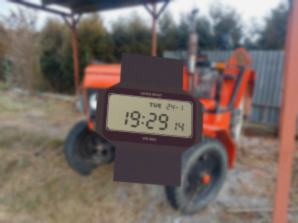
19,29,14
